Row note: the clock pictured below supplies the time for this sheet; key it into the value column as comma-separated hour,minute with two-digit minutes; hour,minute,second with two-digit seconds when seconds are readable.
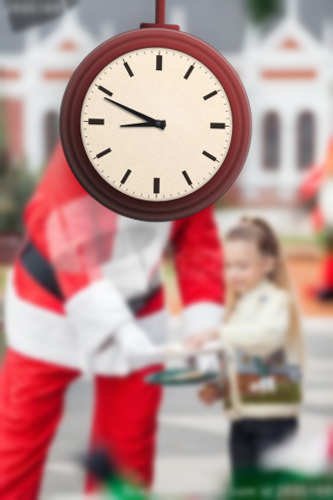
8,49
